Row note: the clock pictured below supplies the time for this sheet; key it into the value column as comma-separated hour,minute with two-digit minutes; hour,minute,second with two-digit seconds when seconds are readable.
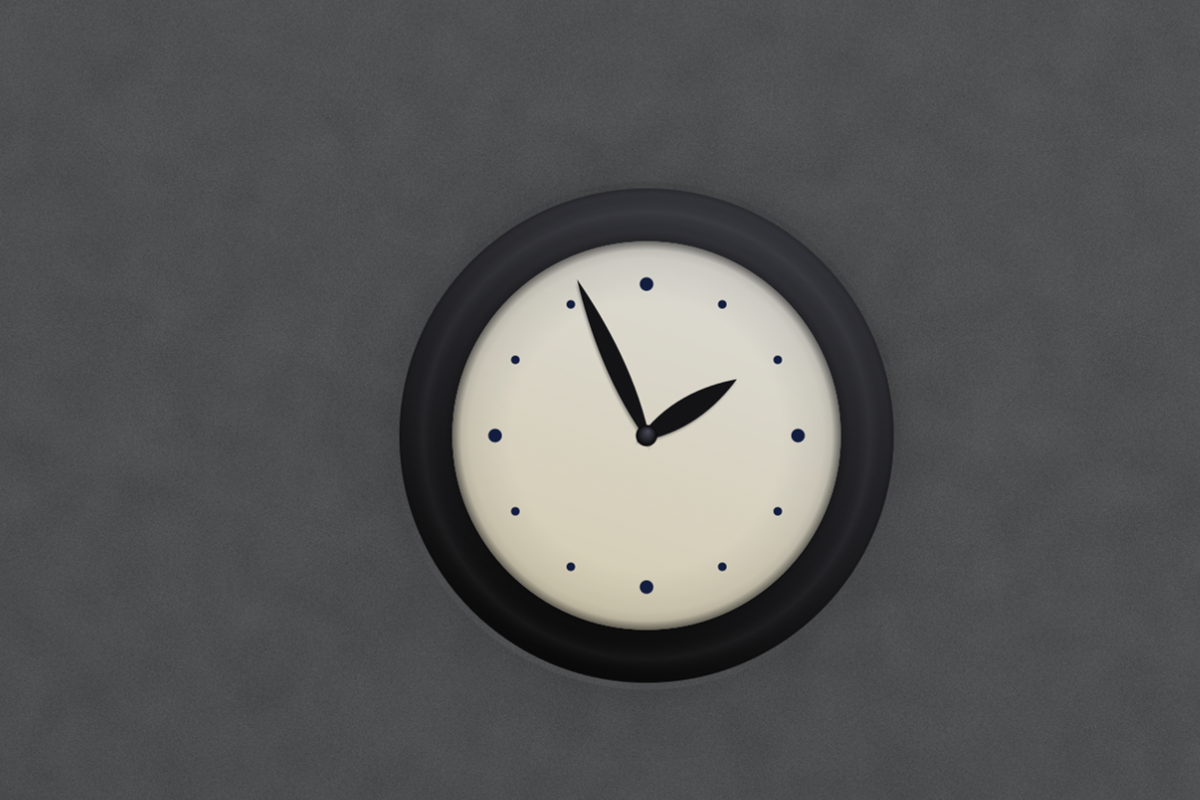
1,56
